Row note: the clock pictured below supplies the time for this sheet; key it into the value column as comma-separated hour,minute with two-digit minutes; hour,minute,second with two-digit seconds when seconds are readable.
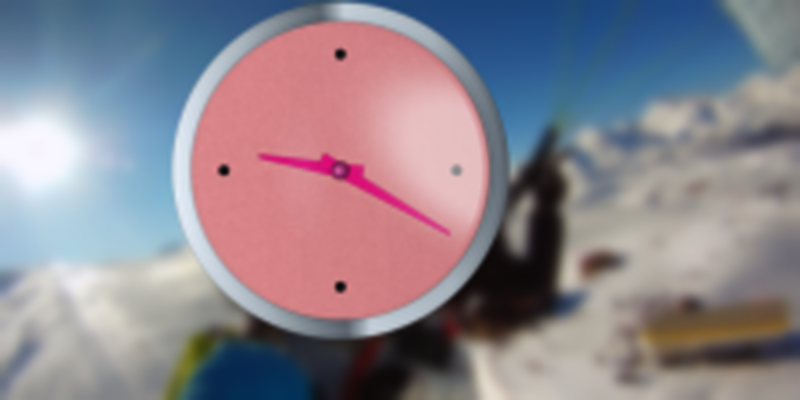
9,20
